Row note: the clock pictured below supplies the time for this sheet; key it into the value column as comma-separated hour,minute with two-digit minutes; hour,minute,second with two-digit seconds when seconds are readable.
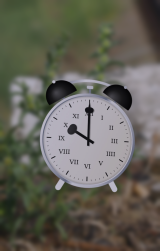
10,00
